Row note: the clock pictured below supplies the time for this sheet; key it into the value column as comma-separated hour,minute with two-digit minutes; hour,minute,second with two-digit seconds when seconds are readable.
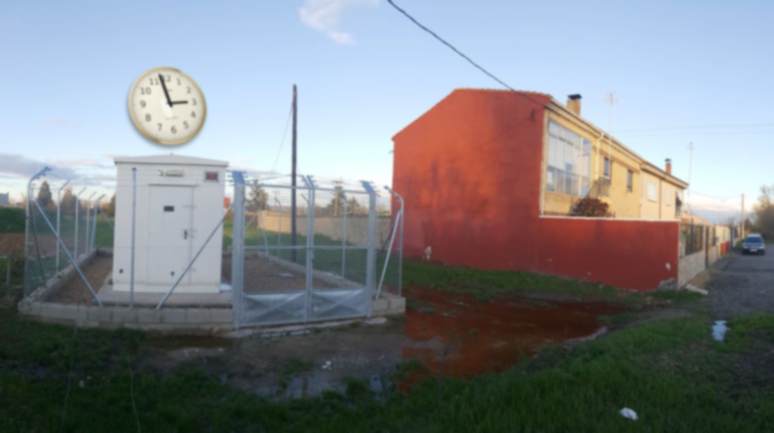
2,58
